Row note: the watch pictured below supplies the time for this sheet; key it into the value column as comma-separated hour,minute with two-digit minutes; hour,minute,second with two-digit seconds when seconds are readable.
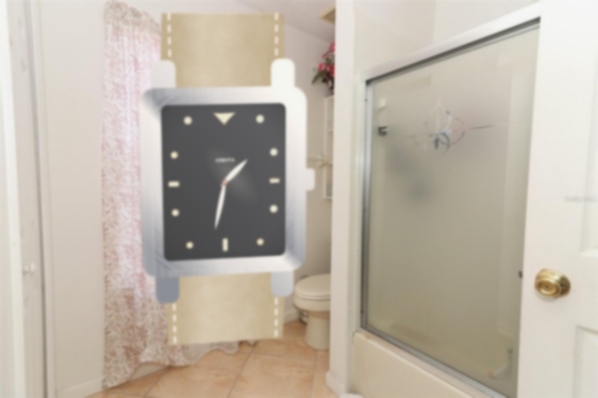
1,32
